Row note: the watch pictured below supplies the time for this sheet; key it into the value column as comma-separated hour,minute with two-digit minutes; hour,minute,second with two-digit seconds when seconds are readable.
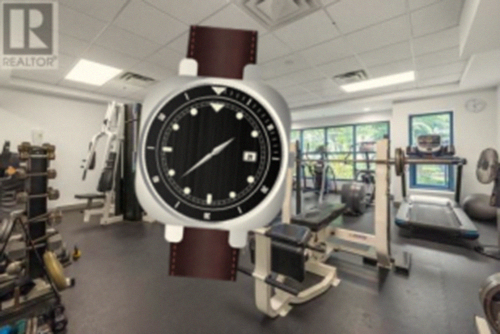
1,38
